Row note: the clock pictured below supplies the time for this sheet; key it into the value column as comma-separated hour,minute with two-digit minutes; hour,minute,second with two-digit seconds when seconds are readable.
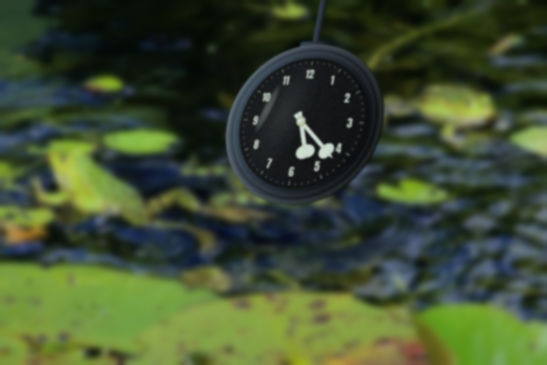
5,22
